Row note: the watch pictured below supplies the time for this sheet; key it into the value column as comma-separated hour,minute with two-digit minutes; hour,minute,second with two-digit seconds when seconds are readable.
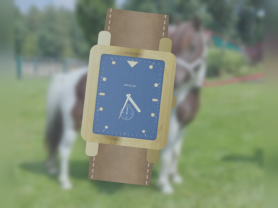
4,33
